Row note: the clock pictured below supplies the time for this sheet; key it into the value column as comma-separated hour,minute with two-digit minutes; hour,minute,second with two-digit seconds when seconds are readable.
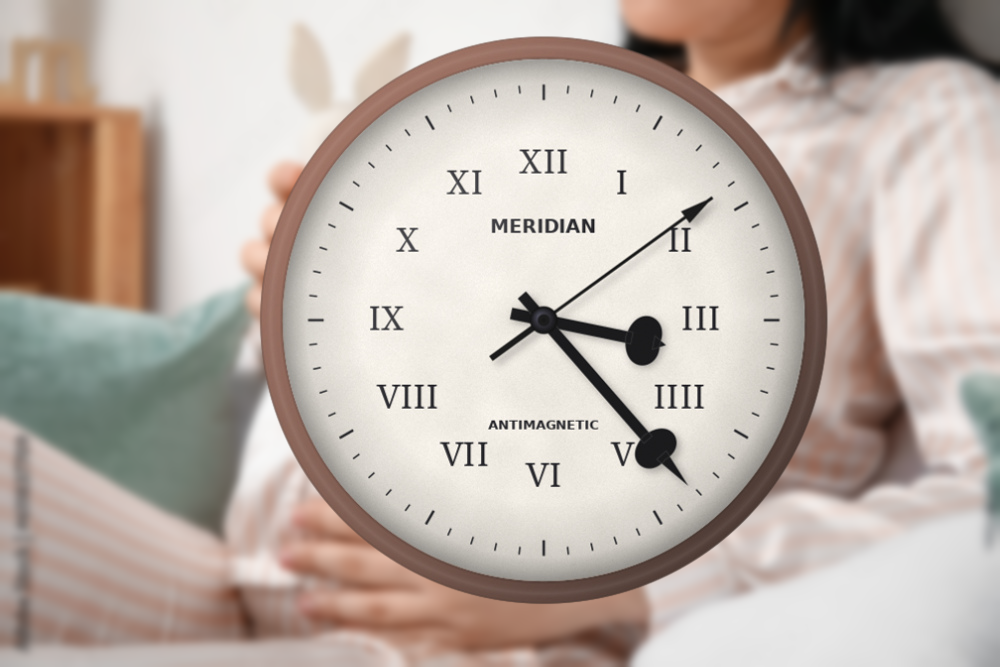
3,23,09
